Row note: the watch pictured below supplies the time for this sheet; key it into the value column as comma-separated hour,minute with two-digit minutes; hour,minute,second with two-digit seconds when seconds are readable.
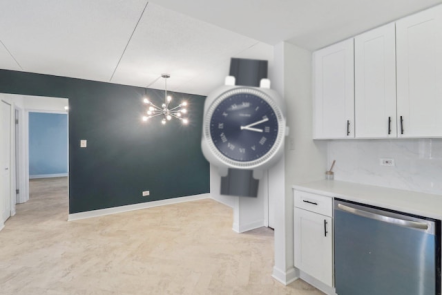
3,11
